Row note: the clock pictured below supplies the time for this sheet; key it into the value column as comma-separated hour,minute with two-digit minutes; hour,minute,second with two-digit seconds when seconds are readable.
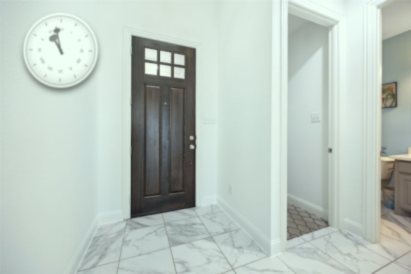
10,58
